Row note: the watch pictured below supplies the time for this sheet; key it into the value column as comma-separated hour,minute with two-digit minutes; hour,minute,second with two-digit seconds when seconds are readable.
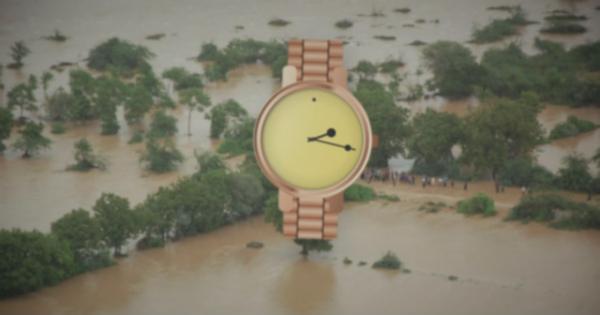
2,17
